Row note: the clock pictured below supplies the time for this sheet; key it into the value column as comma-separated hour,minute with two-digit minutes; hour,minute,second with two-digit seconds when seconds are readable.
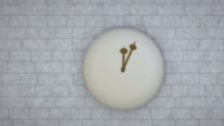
12,04
